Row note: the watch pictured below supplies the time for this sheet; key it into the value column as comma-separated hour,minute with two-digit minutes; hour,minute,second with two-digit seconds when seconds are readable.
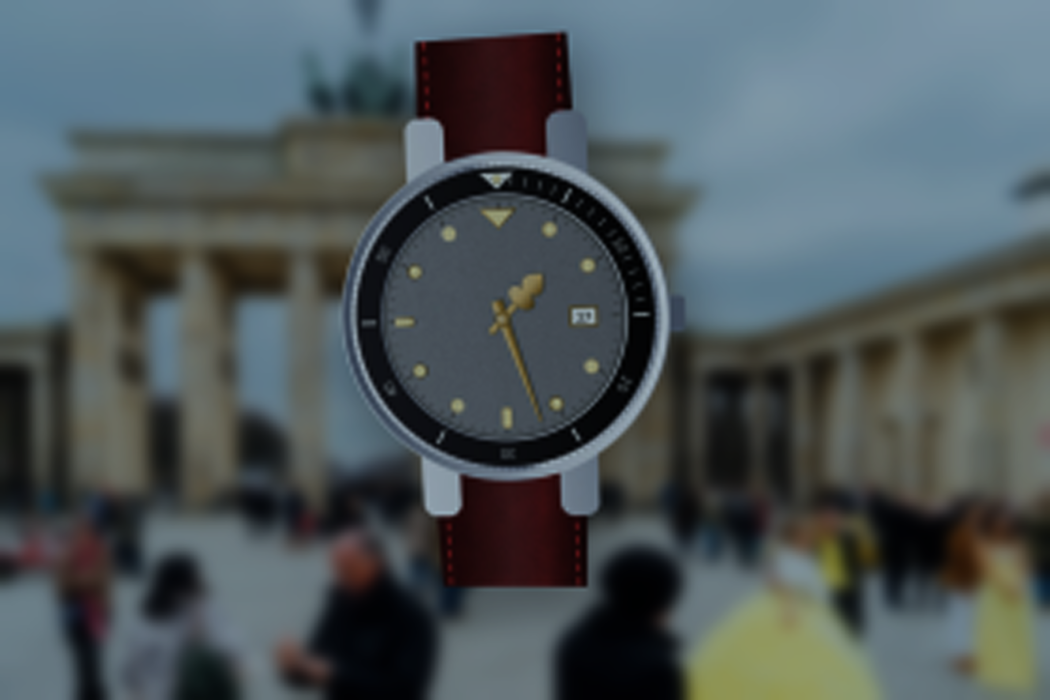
1,27
